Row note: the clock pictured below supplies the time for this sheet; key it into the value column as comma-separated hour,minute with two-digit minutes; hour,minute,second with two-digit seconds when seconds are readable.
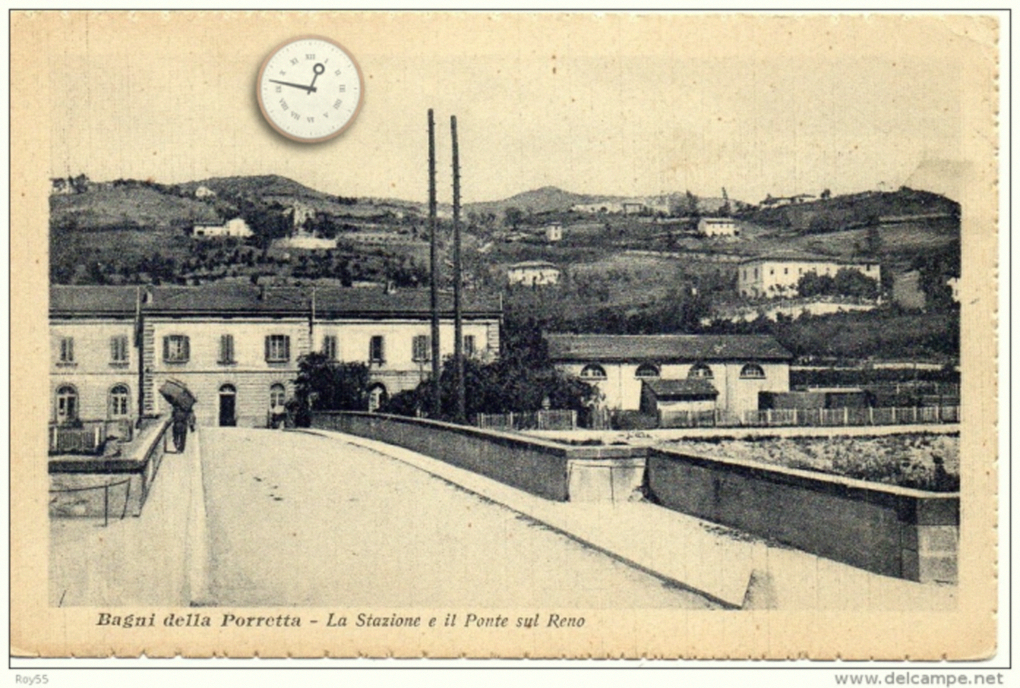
12,47
